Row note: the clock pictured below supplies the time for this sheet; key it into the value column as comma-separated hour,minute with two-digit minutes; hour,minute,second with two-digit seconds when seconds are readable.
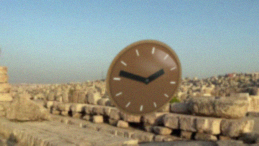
1,47
